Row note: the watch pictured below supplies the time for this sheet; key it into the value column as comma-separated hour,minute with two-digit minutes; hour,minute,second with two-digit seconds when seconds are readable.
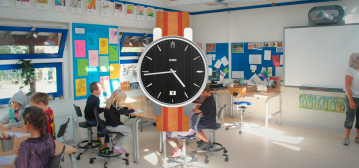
4,44
